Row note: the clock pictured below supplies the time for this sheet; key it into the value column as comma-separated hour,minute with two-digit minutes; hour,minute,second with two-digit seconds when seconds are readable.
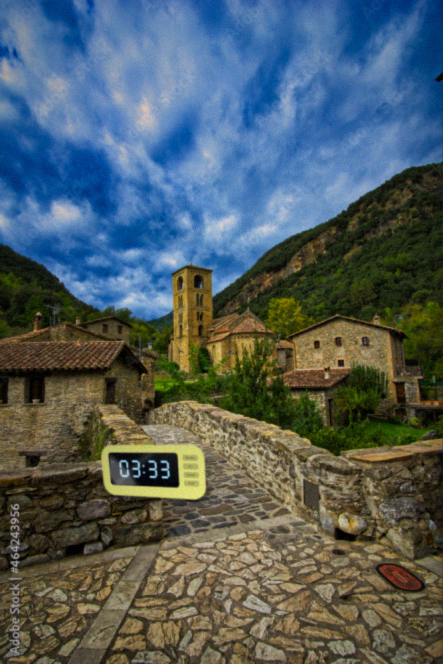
3,33
